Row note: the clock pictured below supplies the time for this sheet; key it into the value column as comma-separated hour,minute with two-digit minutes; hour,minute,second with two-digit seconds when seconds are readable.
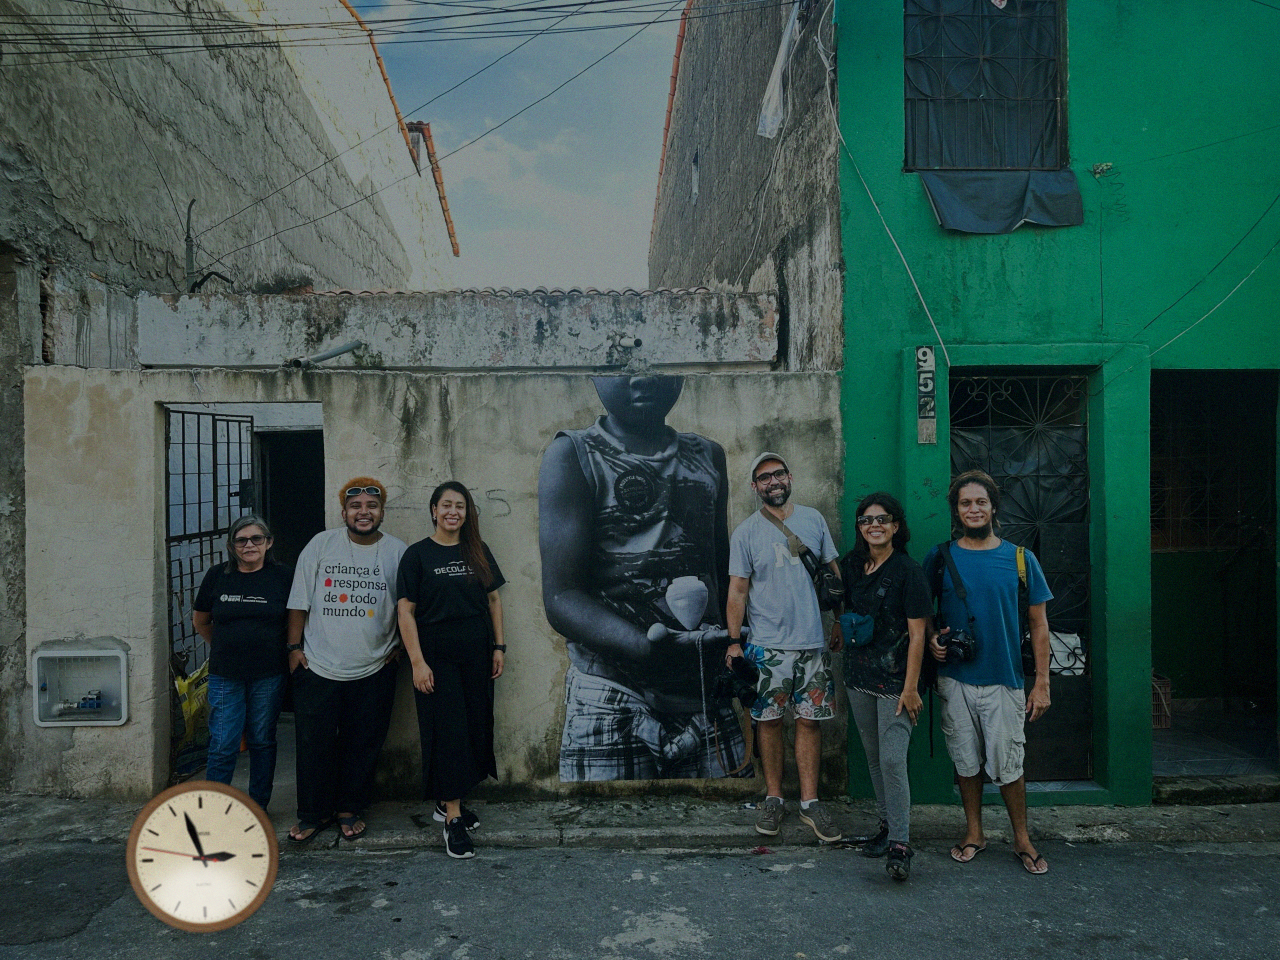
2,56,47
